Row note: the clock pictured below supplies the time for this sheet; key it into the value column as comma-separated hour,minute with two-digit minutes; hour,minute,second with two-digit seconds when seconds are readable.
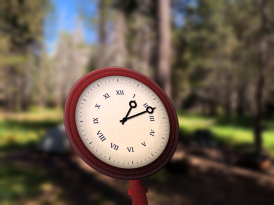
1,12
